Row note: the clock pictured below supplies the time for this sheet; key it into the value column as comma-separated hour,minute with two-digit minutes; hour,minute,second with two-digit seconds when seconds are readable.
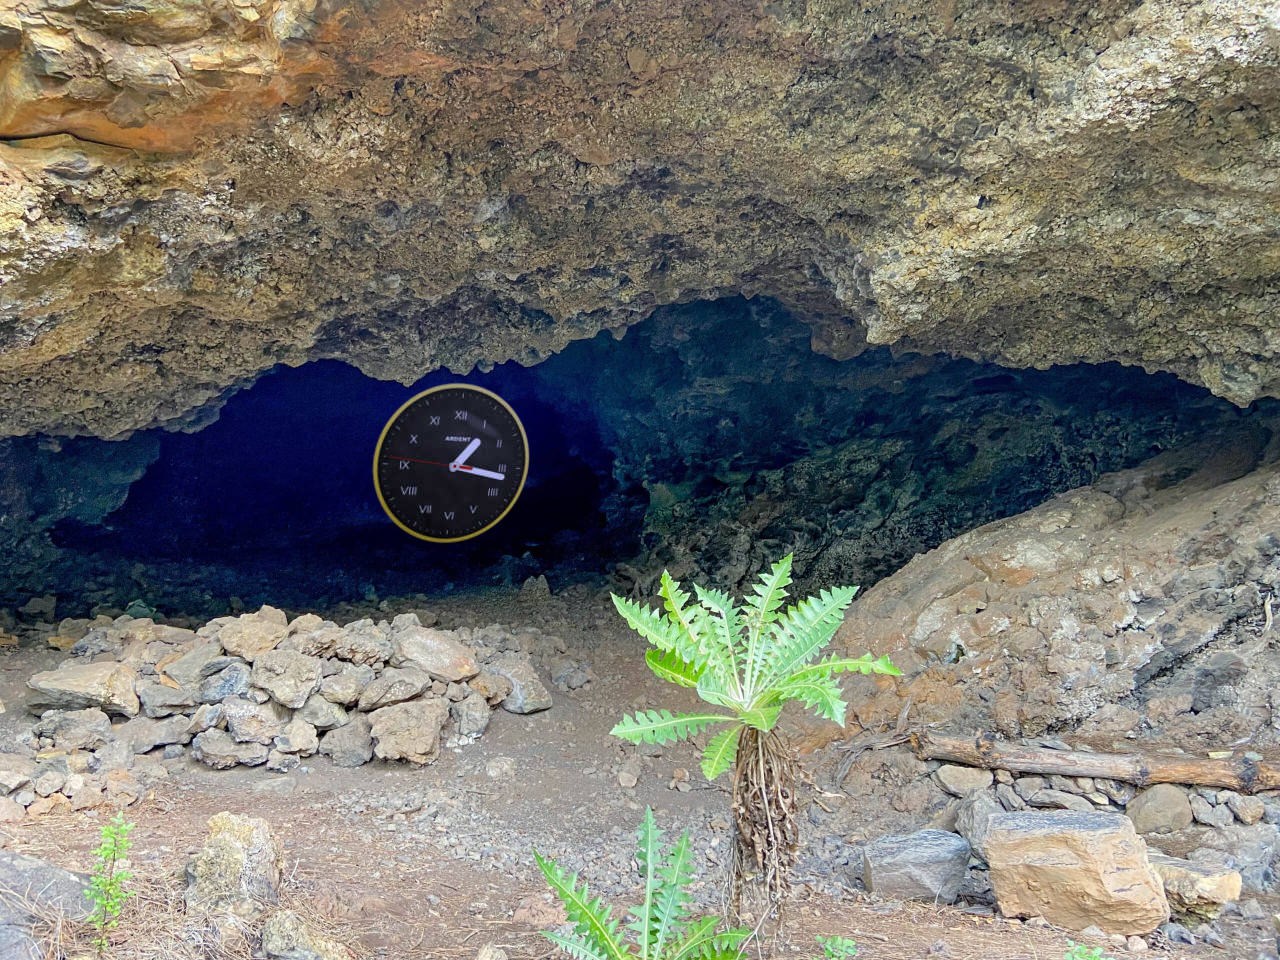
1,16,46
